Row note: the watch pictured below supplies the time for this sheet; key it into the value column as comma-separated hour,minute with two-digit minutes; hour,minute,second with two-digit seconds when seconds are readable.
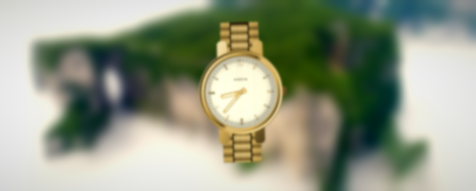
8,37
